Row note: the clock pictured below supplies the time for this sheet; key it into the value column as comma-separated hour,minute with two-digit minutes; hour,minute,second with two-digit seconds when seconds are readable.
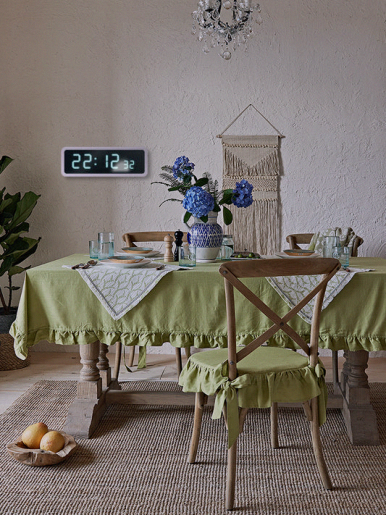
22,12,32
